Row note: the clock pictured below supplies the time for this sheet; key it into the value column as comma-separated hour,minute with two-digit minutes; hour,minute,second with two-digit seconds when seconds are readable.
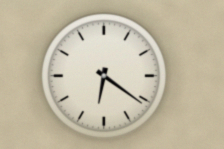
6,21
